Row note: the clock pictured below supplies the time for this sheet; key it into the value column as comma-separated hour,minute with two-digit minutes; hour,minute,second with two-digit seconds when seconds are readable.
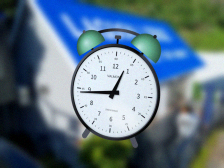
12,44
